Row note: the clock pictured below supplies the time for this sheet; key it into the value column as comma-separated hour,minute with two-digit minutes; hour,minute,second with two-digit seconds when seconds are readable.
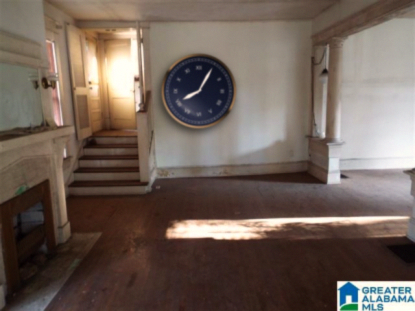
8,05
